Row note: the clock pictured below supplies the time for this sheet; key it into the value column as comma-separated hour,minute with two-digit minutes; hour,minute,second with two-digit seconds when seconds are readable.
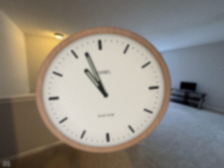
10,57
